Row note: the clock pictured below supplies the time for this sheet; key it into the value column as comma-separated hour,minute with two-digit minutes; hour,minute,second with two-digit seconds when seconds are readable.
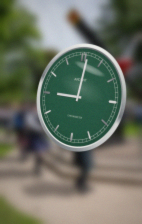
9,01
